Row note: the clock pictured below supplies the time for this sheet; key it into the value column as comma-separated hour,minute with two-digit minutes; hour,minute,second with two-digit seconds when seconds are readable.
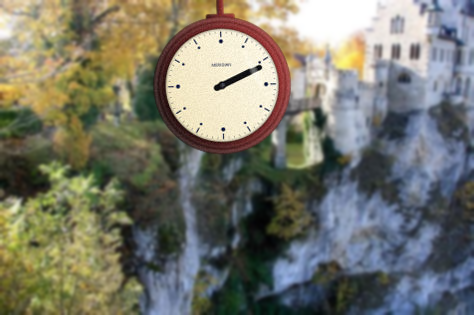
2,11
